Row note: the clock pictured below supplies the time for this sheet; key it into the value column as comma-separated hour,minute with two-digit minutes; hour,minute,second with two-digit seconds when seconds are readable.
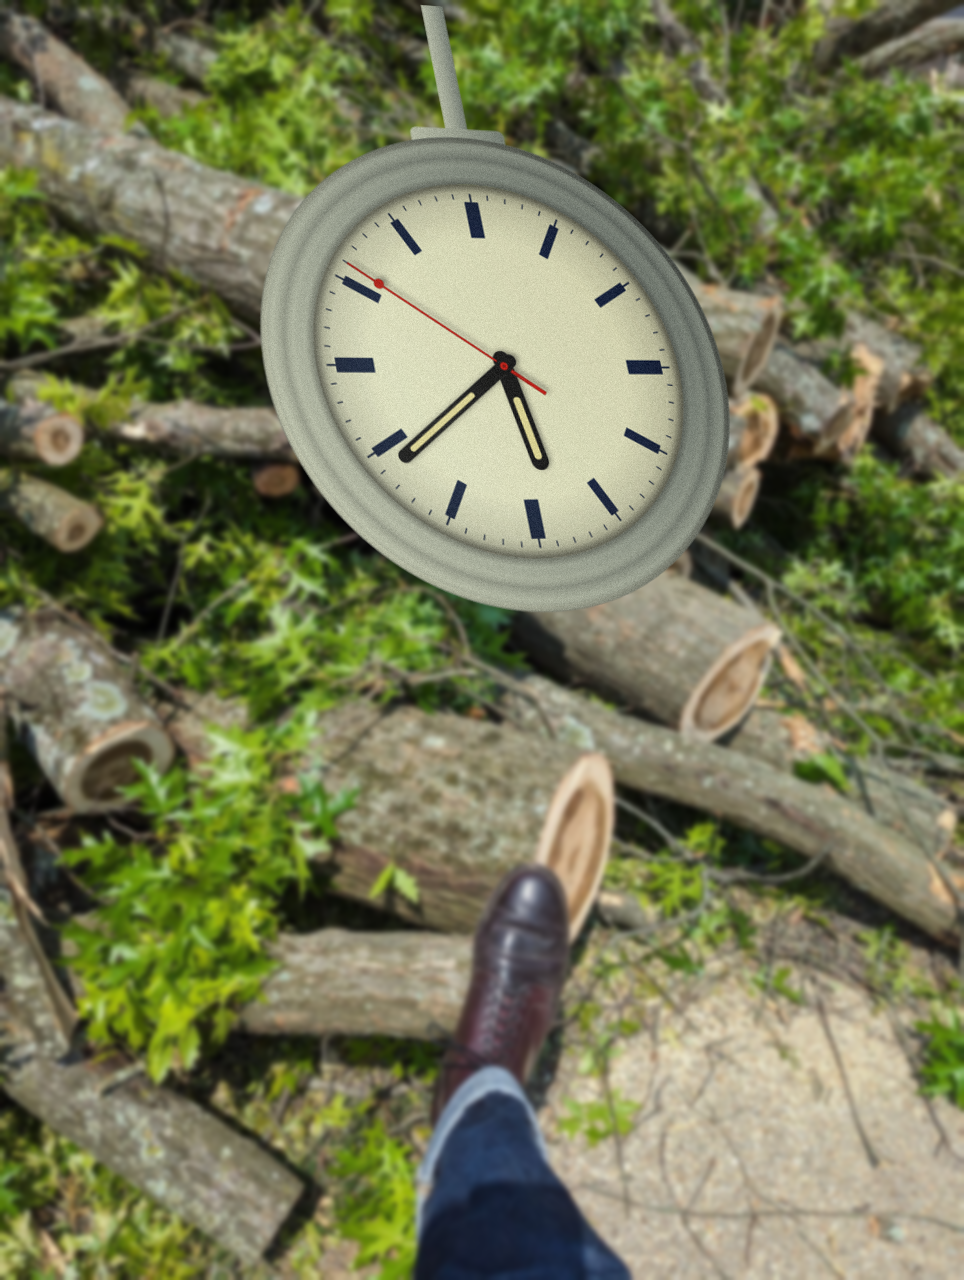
5,38,51
